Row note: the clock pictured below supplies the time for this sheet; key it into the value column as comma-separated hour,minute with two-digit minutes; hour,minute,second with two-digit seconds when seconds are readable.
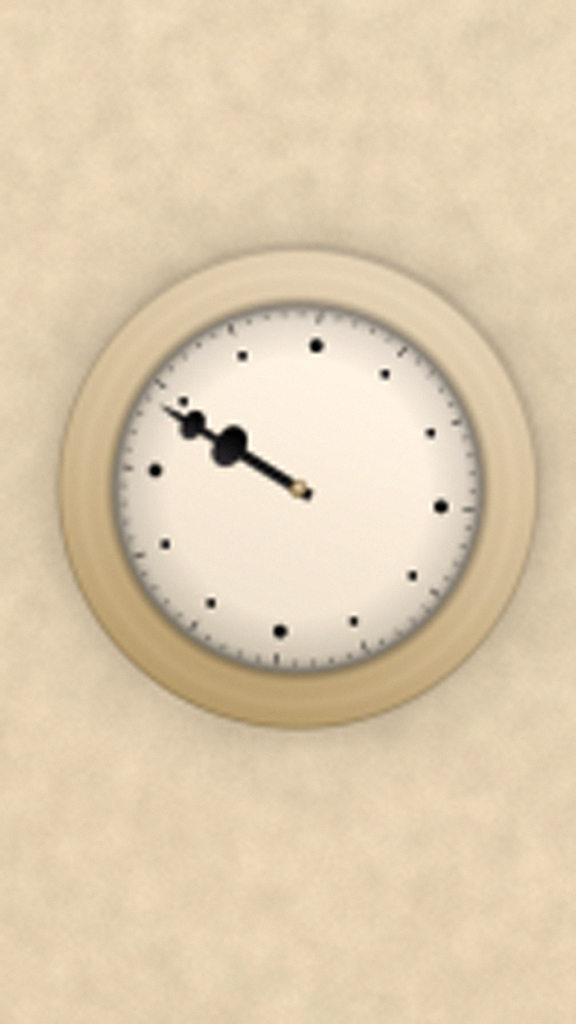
9,49
